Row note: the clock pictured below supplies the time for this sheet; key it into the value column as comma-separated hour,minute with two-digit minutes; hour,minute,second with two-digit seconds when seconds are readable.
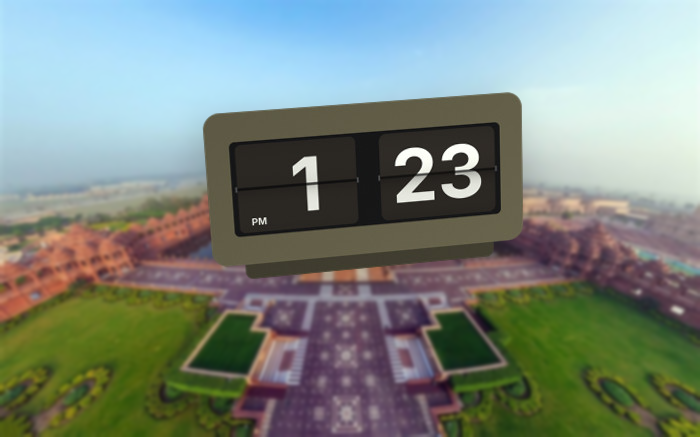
1,23
